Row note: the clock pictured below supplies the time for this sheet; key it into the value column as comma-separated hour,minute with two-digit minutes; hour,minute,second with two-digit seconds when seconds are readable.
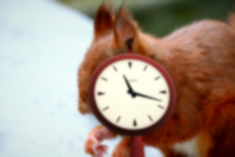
11,18
